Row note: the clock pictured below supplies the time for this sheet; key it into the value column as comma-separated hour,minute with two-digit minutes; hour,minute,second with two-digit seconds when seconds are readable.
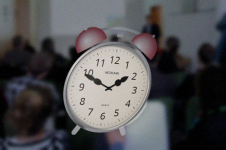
1,49
